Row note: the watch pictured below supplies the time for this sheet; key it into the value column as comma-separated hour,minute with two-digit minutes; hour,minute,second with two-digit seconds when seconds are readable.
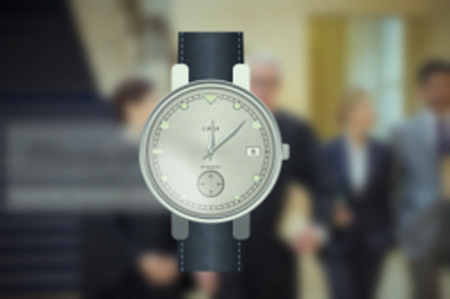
12,08
